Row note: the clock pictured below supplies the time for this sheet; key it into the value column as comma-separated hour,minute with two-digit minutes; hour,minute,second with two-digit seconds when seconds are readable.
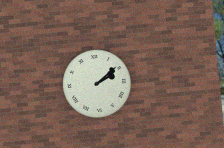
2,09
